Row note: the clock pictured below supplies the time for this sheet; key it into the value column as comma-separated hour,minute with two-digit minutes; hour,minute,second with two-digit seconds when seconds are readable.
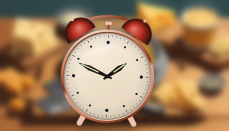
1,49
